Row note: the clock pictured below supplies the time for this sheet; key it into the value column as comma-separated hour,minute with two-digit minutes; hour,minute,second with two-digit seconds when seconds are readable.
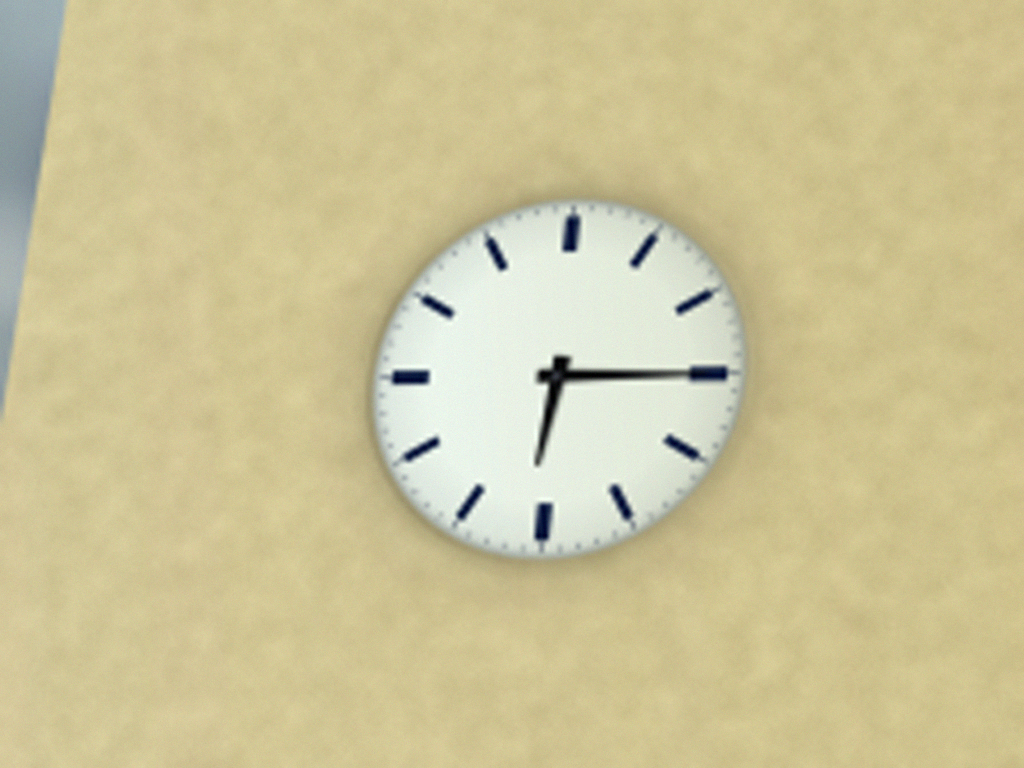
6,15
